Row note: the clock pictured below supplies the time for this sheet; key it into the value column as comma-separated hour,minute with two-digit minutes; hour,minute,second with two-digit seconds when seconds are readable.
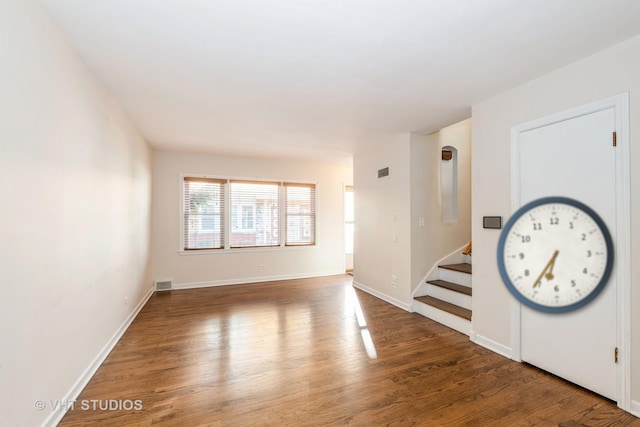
6,36
